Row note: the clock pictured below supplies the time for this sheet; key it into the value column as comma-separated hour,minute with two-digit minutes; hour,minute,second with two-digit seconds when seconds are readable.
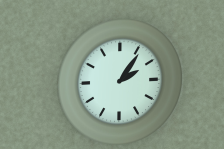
2,06
